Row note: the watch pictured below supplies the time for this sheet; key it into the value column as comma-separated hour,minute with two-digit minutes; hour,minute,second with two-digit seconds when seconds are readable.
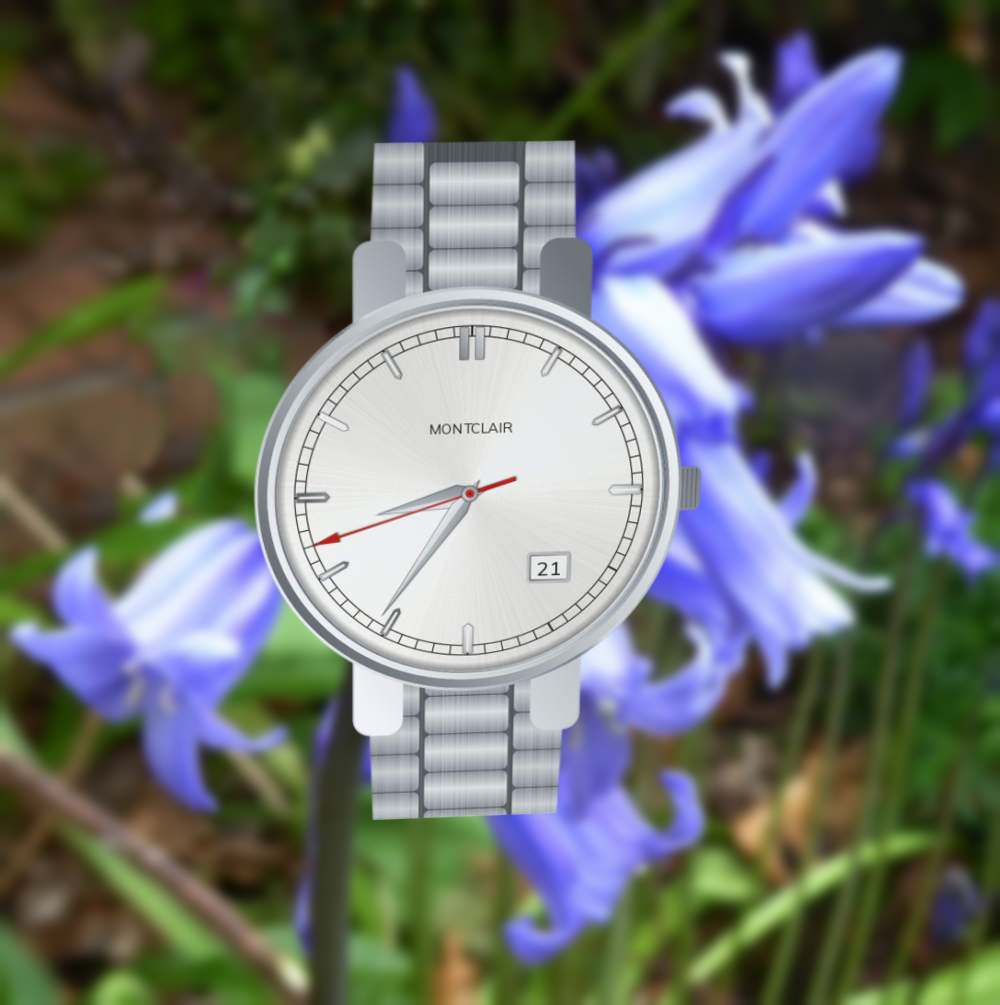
8,35,42
